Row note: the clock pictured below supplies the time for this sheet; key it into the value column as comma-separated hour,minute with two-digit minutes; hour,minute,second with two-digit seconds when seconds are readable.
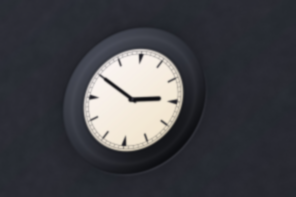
2,50
